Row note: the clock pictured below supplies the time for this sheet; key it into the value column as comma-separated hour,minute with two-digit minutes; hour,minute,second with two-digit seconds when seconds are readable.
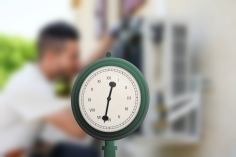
12,32
